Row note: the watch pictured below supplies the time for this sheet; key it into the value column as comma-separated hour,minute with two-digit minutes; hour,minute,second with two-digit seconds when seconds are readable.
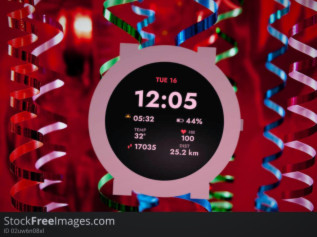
12,05
